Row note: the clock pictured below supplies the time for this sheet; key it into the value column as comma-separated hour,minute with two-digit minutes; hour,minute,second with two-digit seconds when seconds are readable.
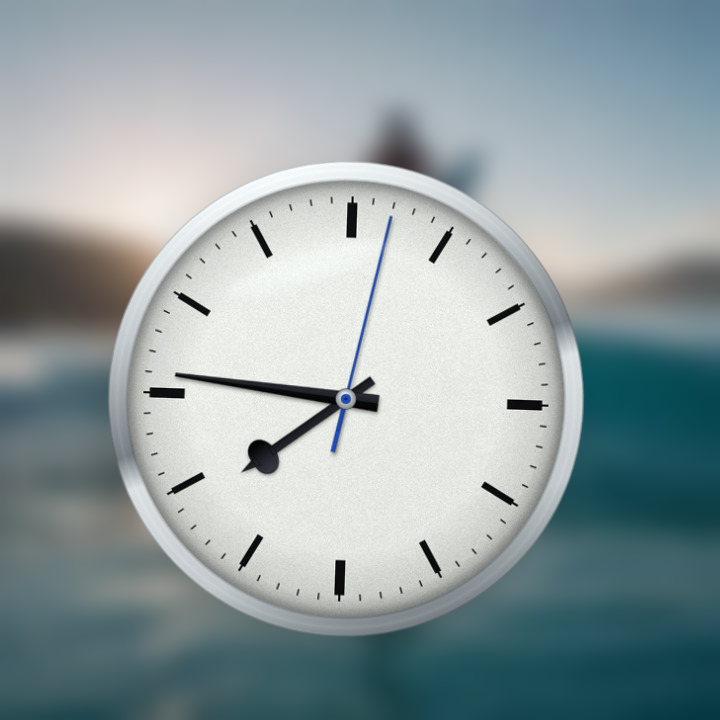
7,46,02
